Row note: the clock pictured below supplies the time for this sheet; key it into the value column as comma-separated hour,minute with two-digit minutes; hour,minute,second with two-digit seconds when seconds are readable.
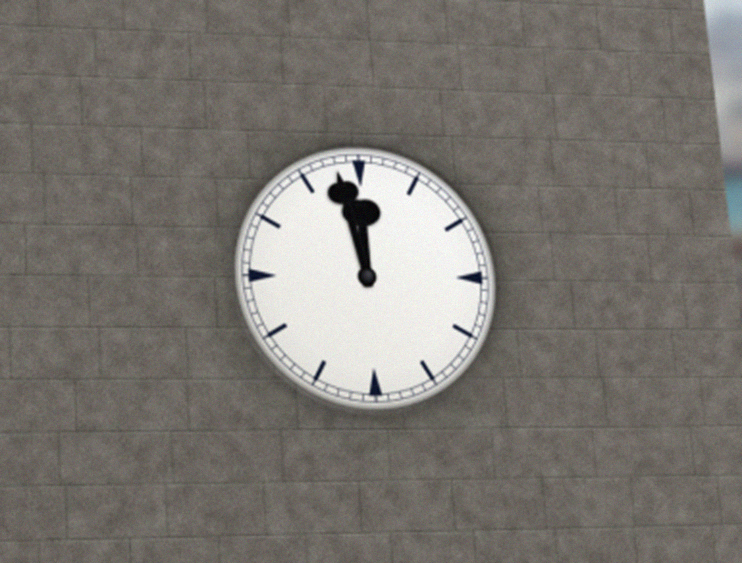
11,58
